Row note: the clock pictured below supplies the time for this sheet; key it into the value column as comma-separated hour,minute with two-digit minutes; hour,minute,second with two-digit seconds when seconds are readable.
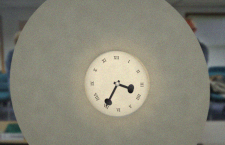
3,35
